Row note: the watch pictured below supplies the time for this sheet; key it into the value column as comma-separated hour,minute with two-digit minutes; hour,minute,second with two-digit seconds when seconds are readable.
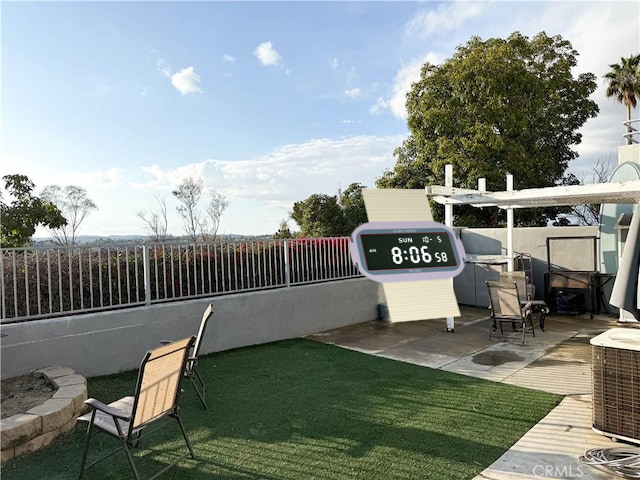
8,06,58
